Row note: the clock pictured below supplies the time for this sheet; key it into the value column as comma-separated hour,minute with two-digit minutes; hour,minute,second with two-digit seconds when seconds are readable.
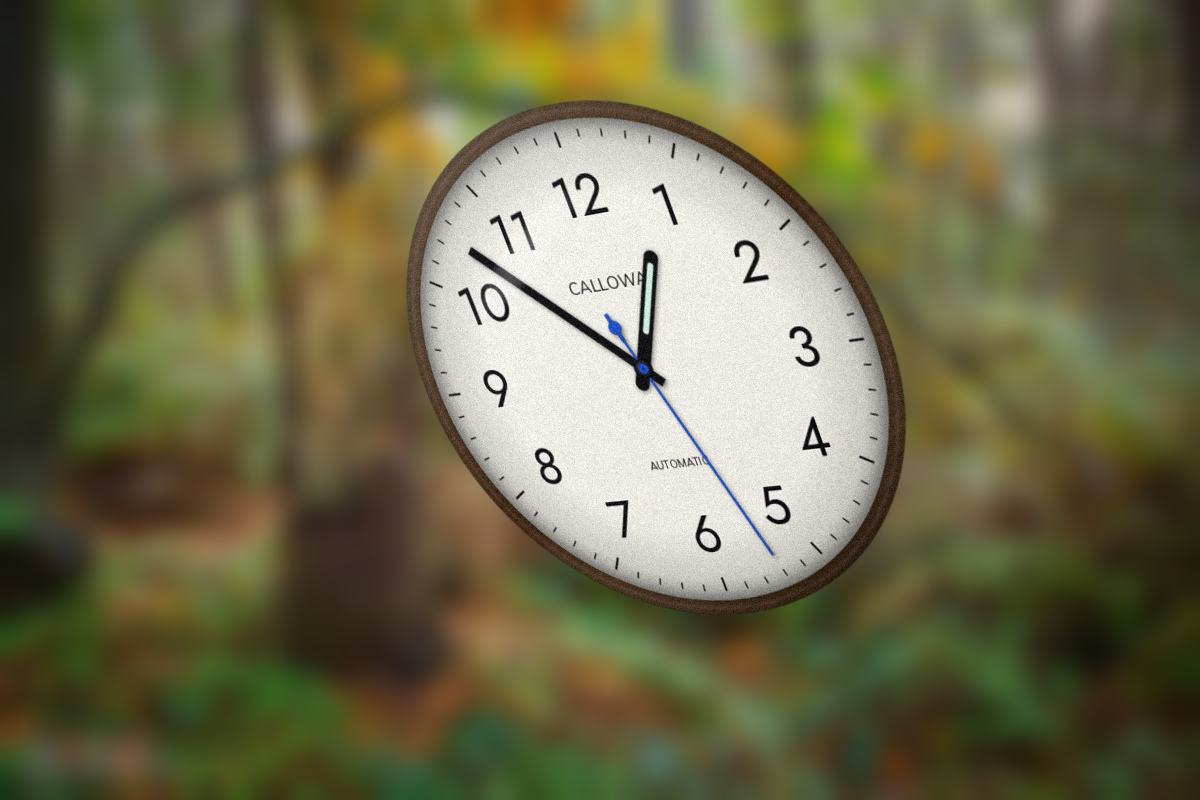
12,52,27
